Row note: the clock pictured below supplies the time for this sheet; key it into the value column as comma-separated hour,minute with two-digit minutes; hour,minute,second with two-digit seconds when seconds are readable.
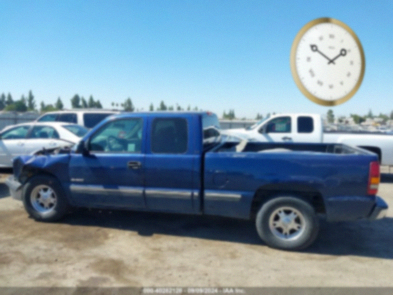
1,50
